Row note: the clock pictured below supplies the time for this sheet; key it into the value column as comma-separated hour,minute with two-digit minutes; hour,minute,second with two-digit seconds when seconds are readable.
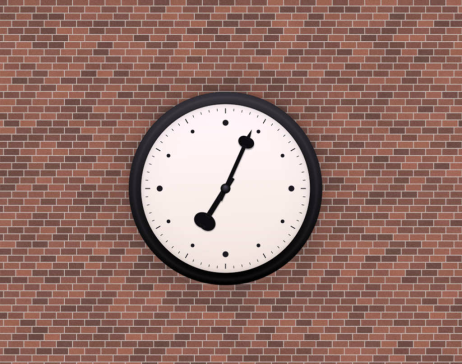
7,04
